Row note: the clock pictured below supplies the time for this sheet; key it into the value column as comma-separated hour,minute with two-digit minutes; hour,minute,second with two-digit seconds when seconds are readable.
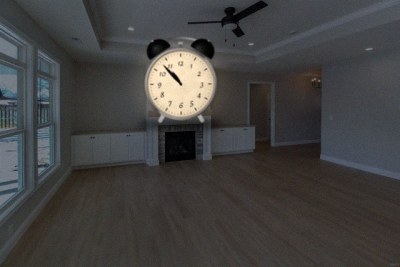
10,53
